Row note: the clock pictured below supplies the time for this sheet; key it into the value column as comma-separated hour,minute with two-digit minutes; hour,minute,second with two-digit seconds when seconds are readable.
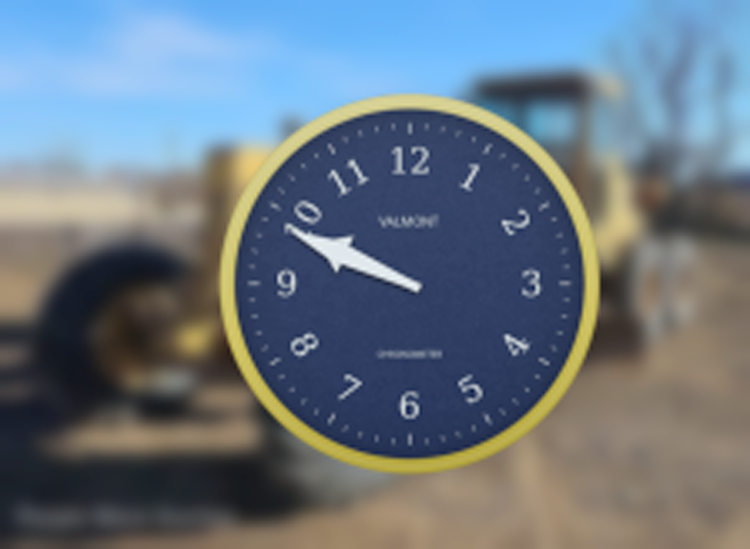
9,49
